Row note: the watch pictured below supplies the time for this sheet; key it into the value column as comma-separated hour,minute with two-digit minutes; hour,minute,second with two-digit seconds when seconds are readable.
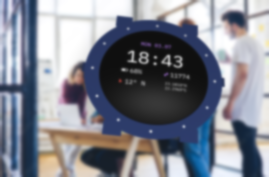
18,43
